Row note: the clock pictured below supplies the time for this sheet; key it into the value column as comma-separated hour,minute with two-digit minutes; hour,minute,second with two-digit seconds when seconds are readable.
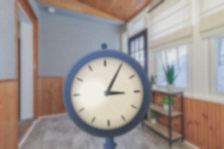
3,05
